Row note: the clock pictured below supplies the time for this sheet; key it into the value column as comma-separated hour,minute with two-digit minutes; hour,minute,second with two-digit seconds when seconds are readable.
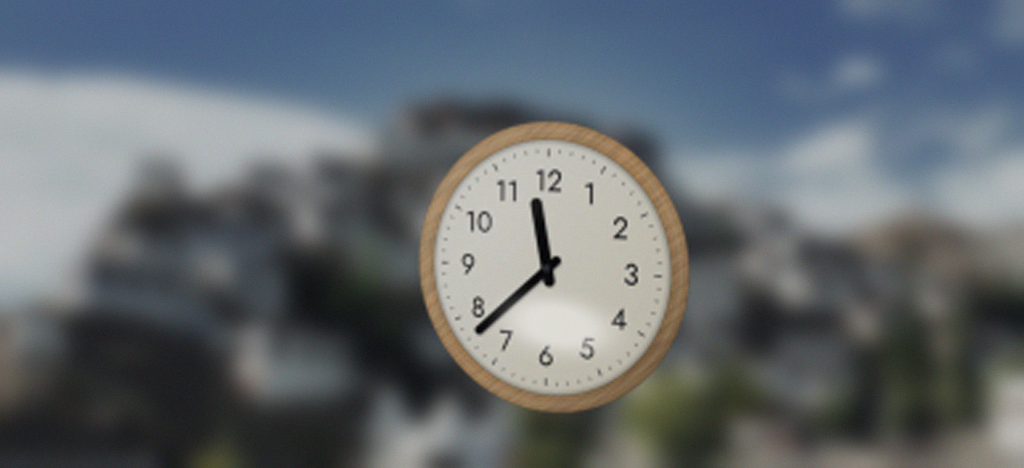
11,38
